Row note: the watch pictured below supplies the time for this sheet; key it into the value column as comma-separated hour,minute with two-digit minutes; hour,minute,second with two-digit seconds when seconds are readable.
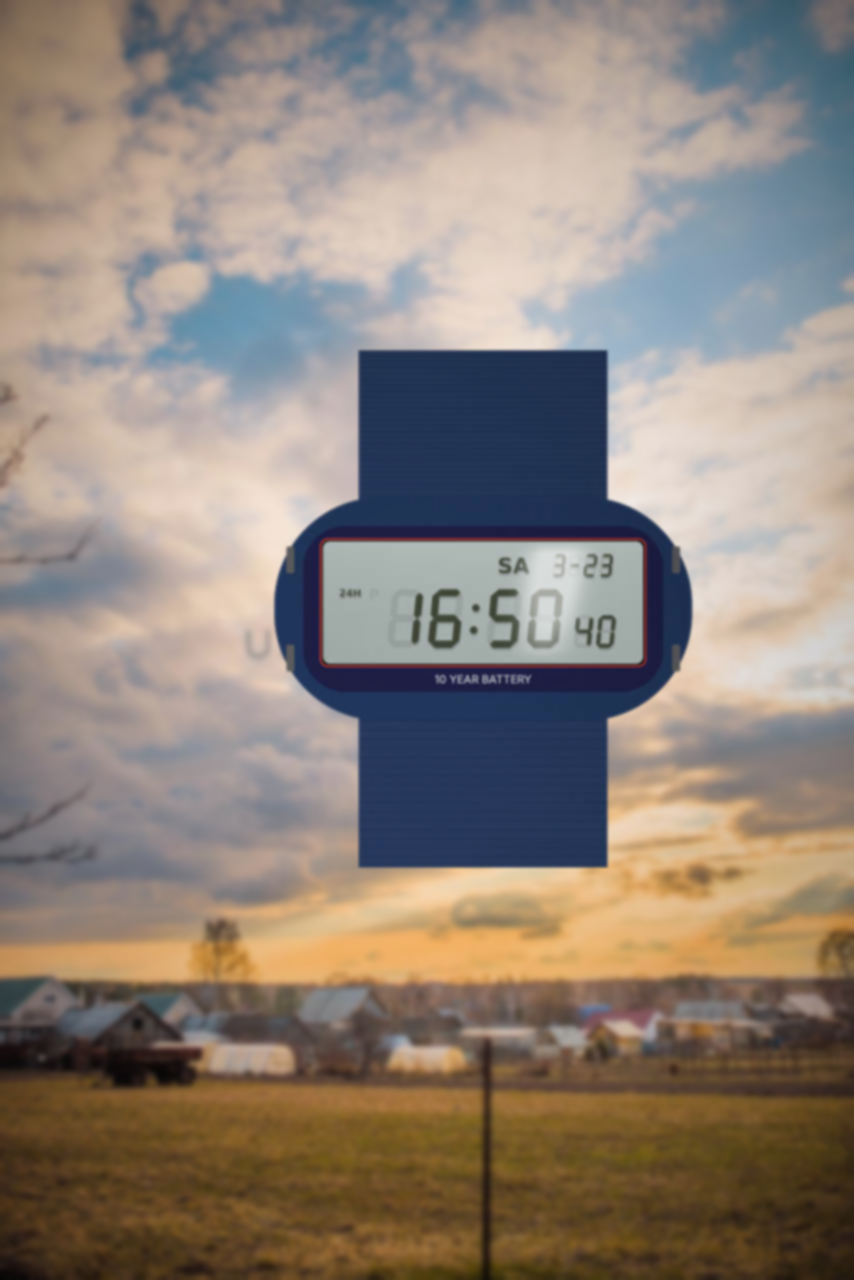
16,50,40
